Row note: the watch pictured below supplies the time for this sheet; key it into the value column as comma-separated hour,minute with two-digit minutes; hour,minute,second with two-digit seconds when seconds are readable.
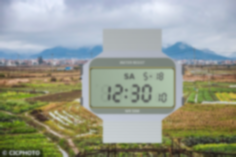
12,30
